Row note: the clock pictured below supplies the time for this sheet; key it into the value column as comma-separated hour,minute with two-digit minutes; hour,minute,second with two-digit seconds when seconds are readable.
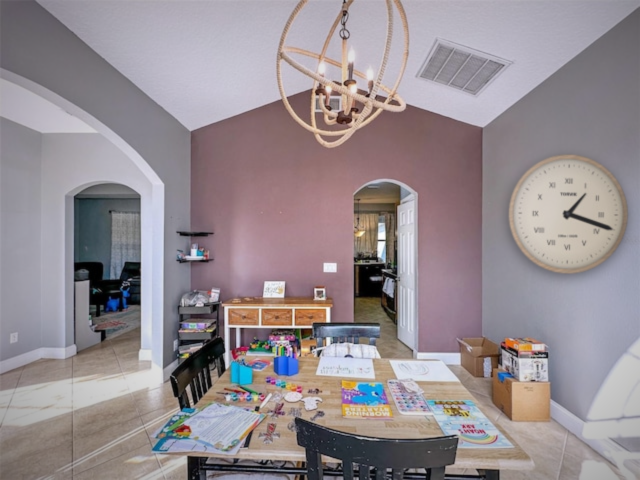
1,18
